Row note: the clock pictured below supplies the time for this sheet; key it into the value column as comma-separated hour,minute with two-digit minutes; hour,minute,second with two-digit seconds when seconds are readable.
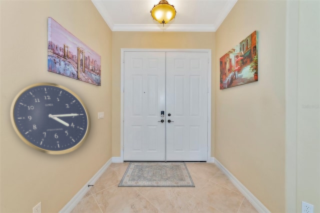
4,15
